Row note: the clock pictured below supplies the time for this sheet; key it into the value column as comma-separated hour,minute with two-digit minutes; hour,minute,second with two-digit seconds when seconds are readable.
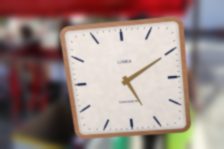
5,10
